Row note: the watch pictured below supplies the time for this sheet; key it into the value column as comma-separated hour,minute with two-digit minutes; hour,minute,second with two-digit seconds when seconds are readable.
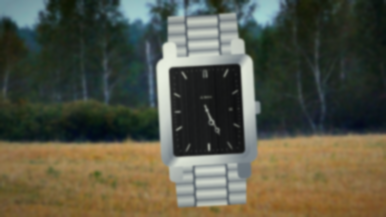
5,26
